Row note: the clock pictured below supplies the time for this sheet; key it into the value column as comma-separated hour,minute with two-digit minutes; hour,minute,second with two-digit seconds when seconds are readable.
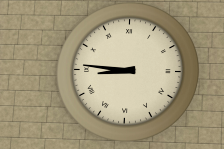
8,46
